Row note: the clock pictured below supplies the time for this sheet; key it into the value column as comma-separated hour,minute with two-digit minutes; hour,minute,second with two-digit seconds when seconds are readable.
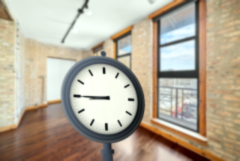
8,45
